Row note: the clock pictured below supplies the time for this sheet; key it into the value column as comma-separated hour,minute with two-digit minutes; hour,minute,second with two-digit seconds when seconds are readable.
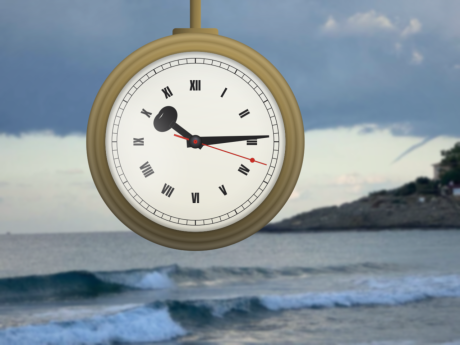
10,14,18
